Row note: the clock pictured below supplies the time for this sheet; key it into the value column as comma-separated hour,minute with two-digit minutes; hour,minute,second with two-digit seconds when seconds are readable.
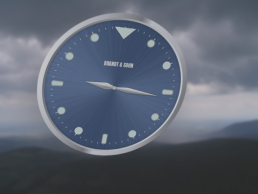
9,16
